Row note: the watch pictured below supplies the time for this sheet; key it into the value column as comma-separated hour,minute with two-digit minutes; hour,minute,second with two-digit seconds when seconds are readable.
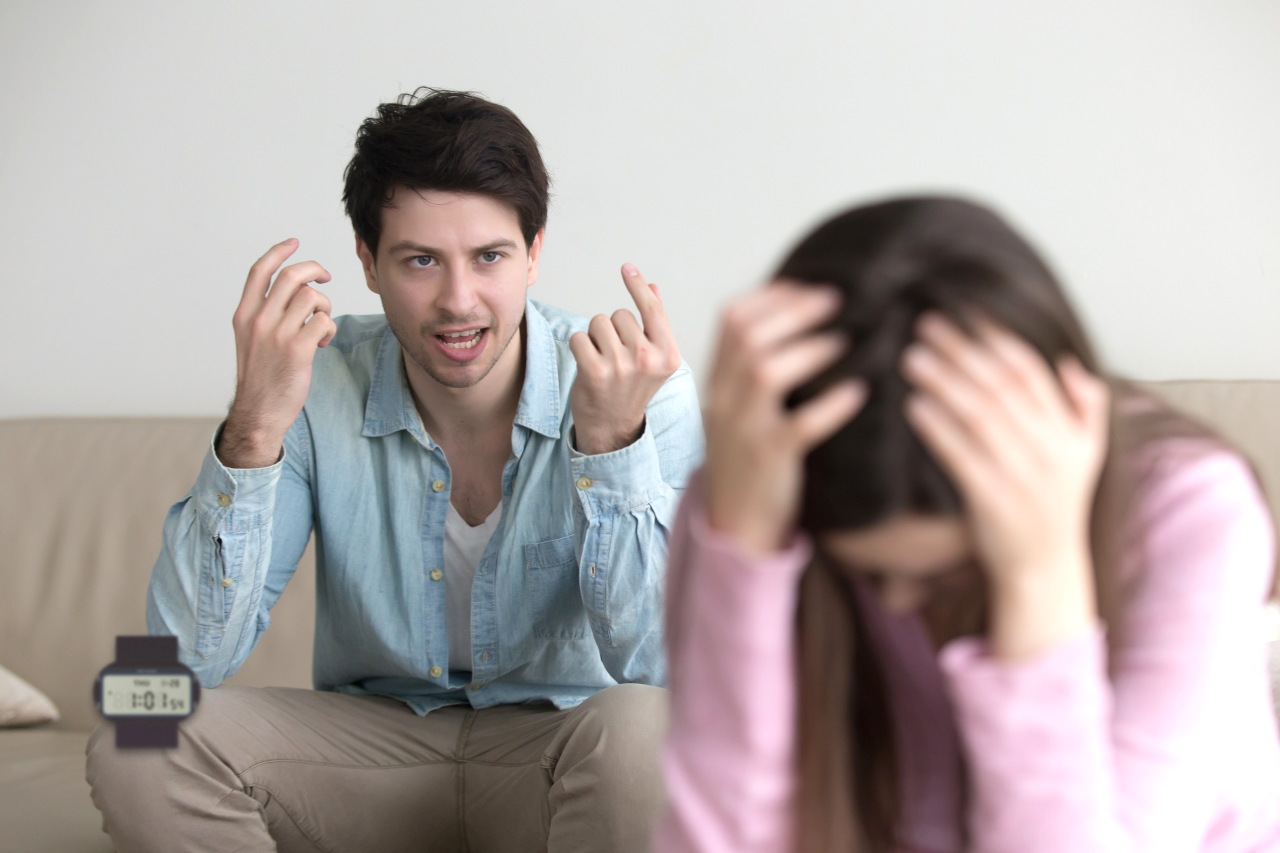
1,01
